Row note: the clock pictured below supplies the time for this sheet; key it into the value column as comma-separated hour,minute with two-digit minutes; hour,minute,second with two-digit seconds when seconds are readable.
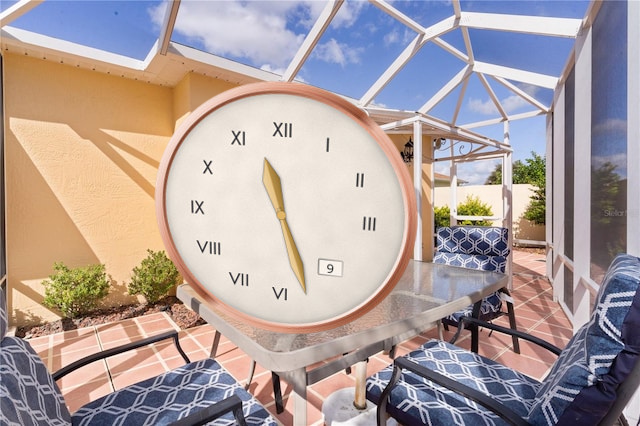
11,27
